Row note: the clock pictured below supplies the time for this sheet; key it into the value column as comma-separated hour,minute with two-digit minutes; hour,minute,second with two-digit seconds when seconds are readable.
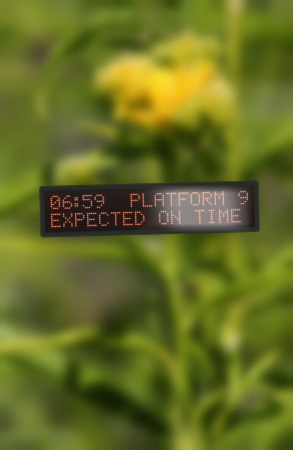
6,59
